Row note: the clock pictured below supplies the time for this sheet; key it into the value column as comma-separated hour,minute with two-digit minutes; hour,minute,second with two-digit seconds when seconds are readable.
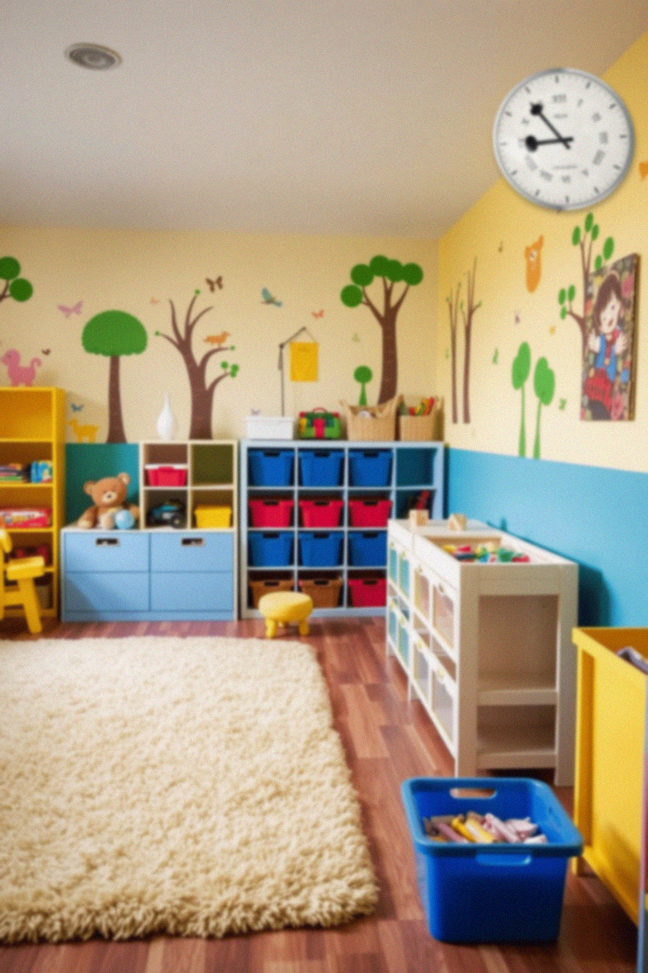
8,54
